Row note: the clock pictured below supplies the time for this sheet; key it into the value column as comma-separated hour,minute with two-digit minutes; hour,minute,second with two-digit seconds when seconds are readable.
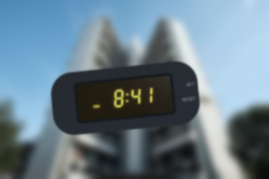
8,41
